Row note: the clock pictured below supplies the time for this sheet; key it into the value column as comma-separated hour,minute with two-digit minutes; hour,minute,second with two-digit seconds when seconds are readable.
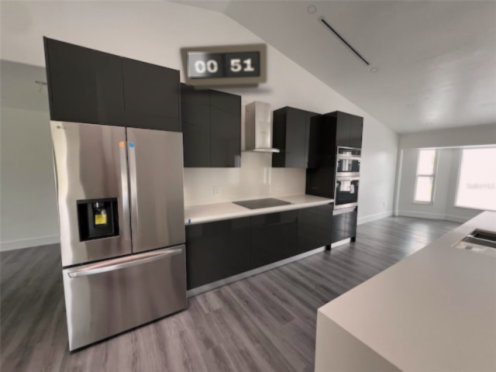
0,51
